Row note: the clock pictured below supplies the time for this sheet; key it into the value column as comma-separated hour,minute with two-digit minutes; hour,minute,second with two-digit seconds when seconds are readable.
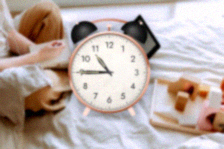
10,45
